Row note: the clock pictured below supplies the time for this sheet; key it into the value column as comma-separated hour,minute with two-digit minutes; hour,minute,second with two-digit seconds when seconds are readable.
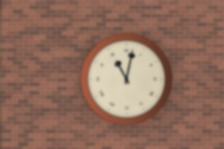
11,02
